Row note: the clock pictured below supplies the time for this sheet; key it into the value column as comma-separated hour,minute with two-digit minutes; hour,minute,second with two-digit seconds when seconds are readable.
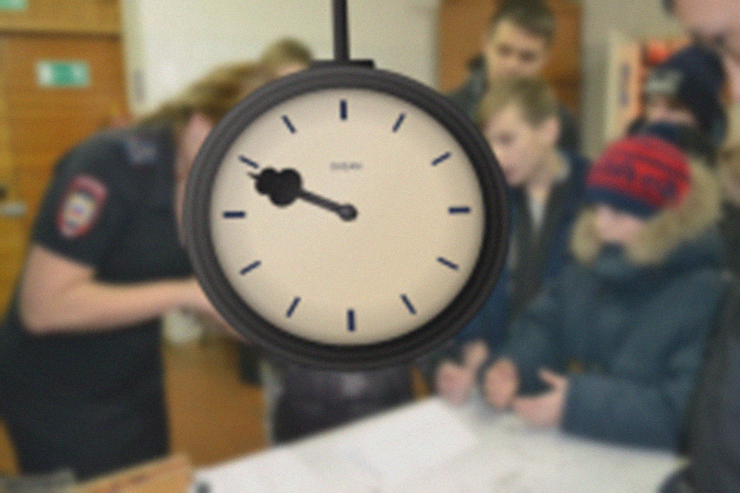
9,49
